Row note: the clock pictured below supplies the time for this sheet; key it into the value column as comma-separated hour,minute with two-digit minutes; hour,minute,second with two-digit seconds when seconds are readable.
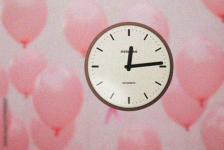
12,14
